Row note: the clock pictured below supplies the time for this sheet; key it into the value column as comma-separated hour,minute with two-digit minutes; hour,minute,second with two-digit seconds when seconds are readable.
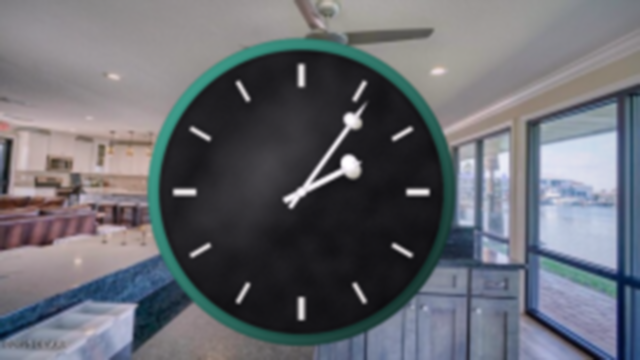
2,06
